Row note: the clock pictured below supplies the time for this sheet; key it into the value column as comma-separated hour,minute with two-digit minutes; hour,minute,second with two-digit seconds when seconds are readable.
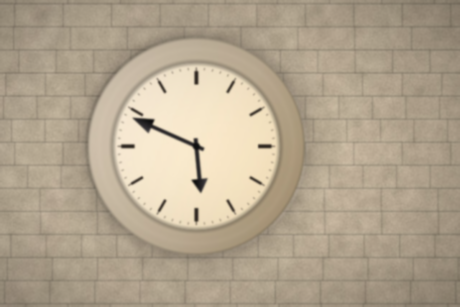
5,49
